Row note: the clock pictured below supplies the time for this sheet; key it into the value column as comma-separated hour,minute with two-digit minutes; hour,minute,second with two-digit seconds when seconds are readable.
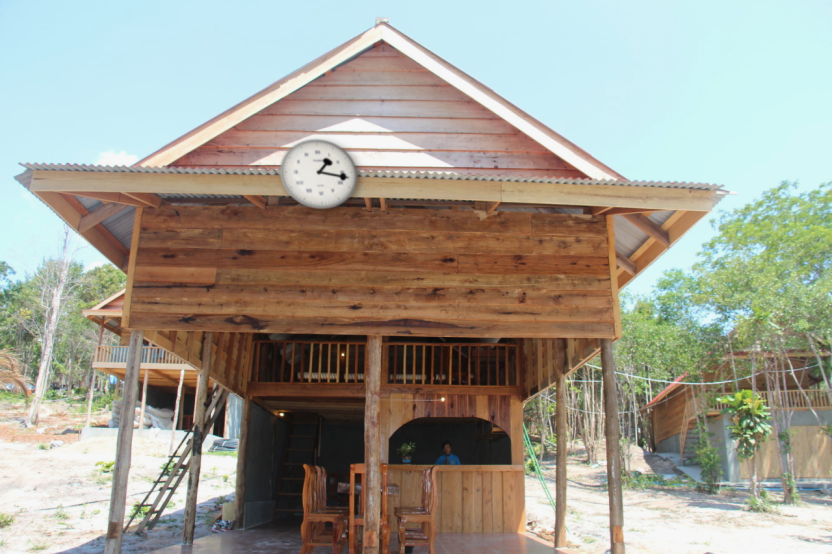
1,17
